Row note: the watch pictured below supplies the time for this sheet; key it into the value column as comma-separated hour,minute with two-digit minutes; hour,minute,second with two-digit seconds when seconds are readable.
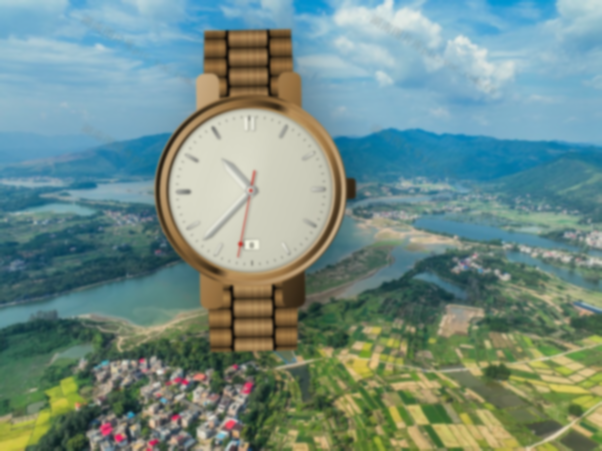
10,37,32
